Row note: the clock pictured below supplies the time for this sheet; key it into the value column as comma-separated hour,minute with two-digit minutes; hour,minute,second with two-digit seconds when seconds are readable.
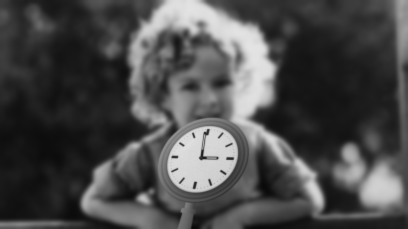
2,59
